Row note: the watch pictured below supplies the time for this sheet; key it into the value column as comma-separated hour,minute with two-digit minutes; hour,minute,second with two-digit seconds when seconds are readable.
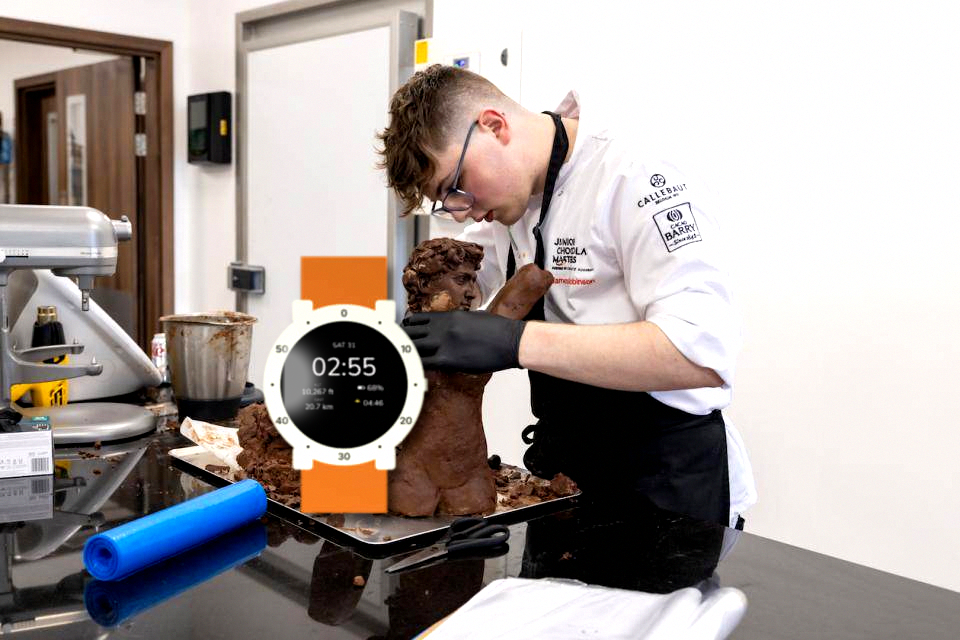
2,55
